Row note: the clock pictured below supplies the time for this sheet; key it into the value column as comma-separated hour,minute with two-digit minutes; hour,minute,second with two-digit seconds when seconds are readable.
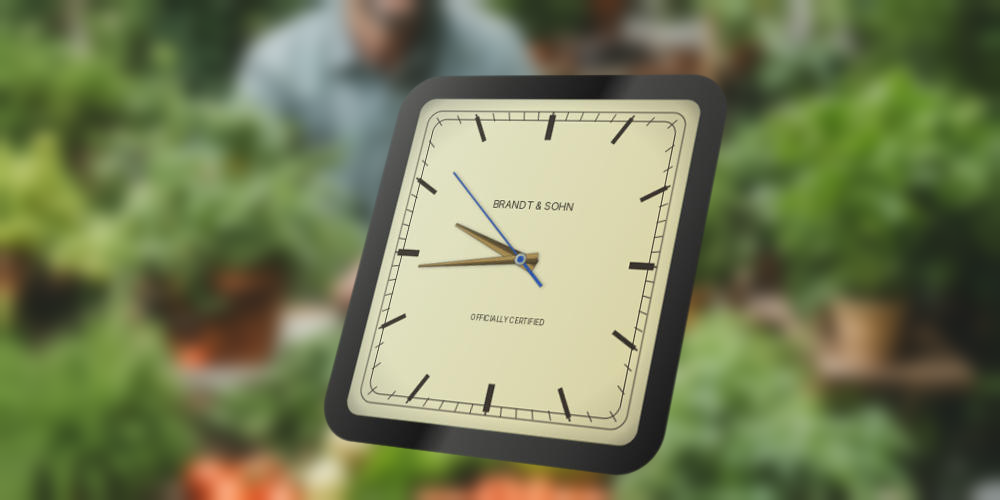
9,43,52
